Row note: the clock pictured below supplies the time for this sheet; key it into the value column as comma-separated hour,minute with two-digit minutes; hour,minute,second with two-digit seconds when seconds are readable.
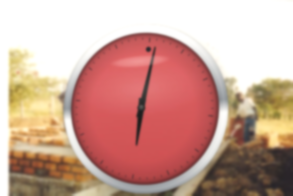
6,01
